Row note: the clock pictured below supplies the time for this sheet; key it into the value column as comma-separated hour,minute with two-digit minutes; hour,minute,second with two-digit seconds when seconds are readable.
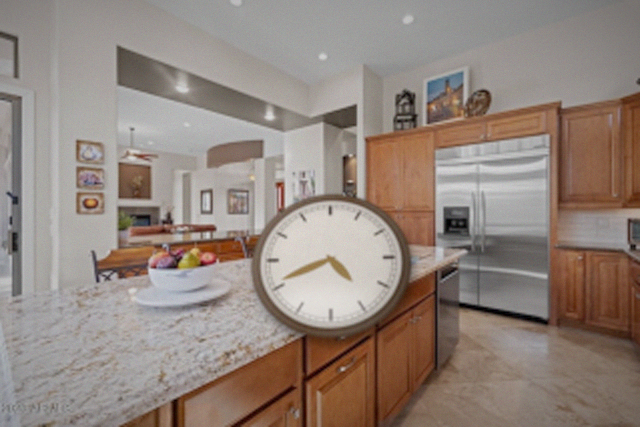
4,41
